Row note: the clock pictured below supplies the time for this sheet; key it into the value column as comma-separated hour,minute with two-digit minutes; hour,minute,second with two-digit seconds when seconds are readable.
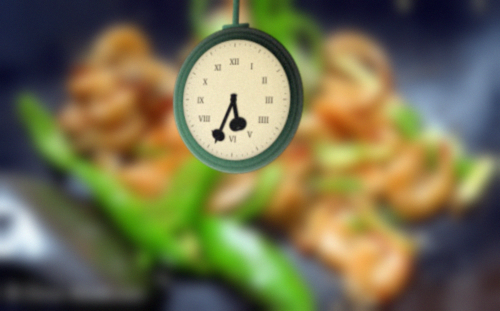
5,34
